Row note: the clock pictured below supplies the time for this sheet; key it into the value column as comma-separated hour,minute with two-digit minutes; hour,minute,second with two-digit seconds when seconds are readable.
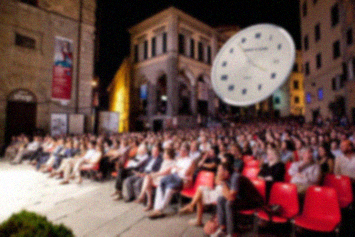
3,53
